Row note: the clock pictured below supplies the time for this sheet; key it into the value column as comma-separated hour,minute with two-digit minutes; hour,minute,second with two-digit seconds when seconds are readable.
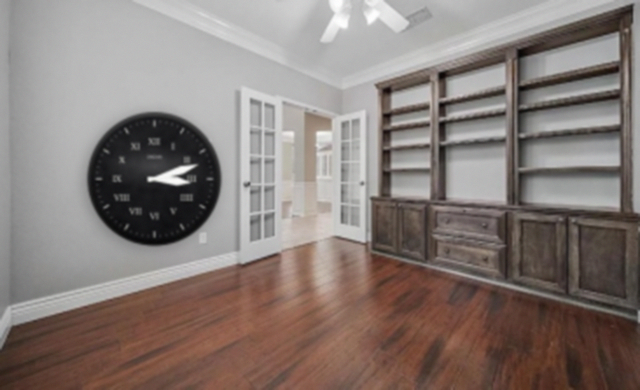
3,12
